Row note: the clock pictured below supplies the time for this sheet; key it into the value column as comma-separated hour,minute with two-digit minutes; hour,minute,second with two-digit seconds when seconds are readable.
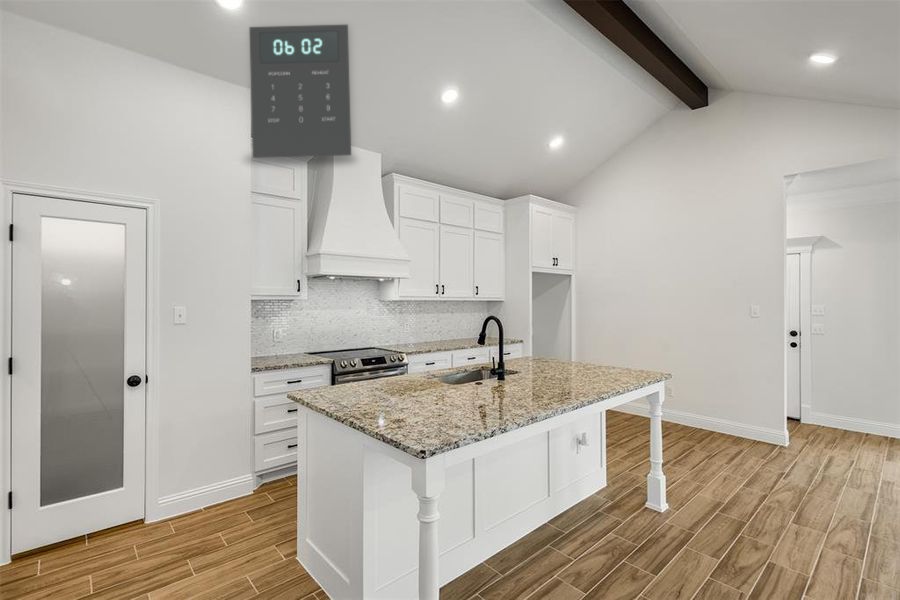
6,02
